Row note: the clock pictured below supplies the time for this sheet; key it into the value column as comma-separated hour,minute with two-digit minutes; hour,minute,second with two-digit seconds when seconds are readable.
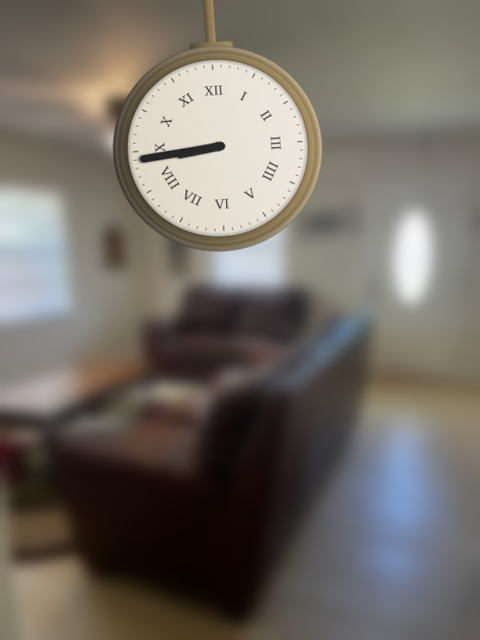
8,44
